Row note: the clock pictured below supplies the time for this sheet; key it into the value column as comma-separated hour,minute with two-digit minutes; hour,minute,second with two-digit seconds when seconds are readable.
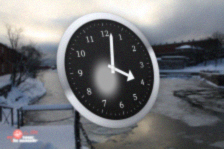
4,02
